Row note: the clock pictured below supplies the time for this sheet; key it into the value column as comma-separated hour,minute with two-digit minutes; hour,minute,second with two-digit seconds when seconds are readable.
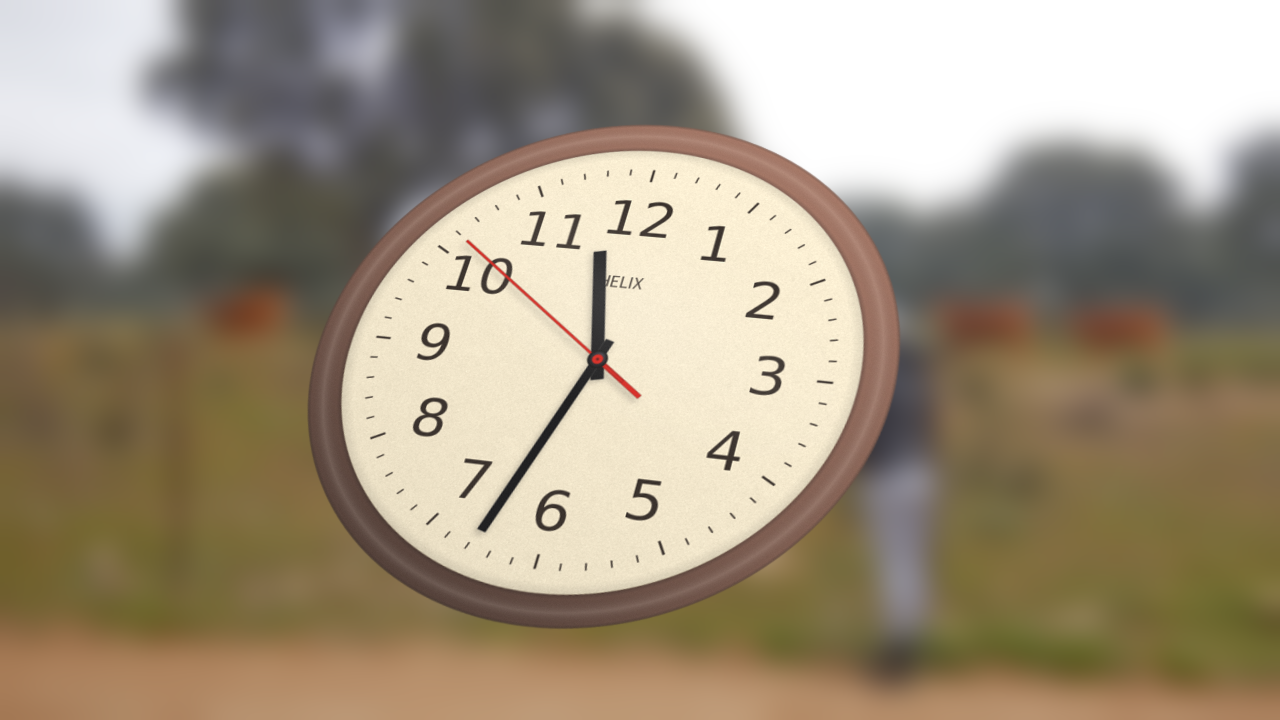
11,32,51
